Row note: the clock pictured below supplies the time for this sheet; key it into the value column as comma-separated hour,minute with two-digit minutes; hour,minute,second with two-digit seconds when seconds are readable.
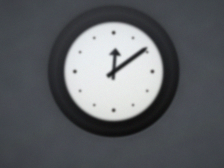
12,09
